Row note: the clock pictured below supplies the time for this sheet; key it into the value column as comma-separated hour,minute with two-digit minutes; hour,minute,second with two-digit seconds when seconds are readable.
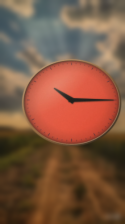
10,15
